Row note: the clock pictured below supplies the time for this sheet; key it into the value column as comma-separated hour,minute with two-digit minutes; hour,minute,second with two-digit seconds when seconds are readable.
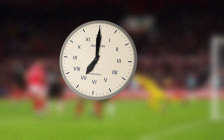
7,00
